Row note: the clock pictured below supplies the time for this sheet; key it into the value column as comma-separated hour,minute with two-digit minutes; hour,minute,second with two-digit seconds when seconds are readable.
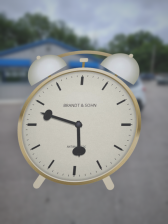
5,48
